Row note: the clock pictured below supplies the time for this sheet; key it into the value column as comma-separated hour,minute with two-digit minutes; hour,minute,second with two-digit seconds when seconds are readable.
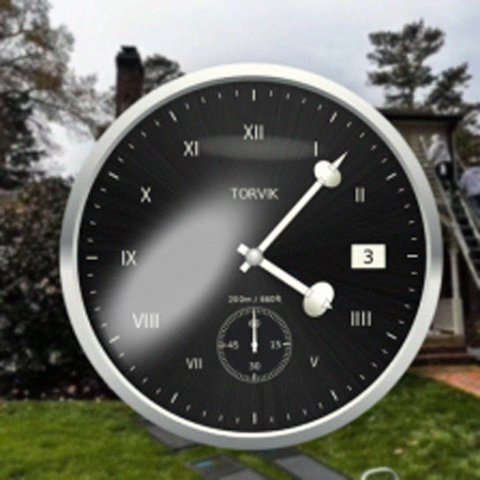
4,07
